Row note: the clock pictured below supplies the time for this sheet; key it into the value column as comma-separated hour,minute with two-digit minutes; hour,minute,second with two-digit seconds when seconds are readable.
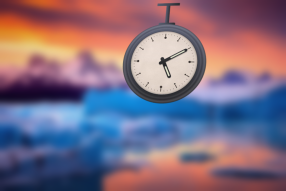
5,10
